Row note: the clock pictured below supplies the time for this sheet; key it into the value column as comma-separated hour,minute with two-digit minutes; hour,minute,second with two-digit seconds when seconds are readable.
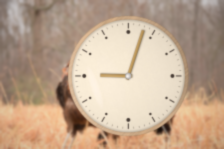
9,03
